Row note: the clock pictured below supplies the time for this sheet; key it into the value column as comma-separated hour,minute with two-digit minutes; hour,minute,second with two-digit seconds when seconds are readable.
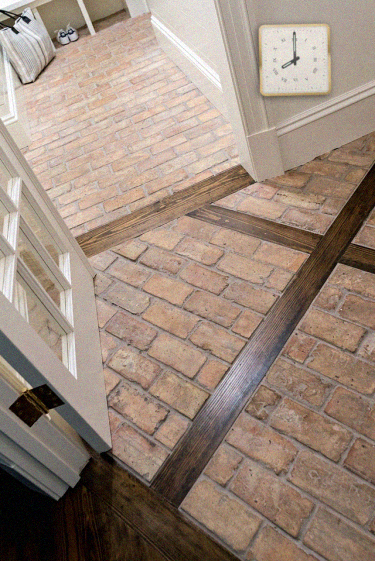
8,00
